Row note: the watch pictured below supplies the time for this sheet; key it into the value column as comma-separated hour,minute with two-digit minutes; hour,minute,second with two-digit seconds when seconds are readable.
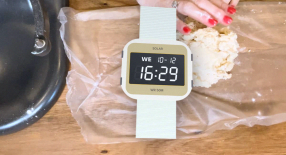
16,29
